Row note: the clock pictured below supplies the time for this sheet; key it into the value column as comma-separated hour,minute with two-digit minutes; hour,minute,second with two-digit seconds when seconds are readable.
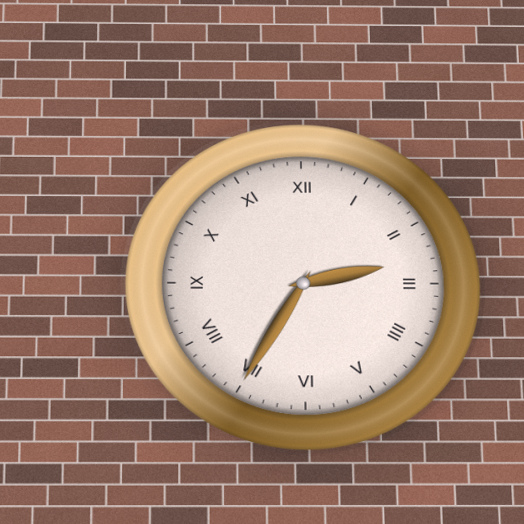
2,35
